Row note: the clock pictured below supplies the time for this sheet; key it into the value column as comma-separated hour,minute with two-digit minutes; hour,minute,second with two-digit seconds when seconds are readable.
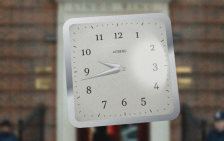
9,43
